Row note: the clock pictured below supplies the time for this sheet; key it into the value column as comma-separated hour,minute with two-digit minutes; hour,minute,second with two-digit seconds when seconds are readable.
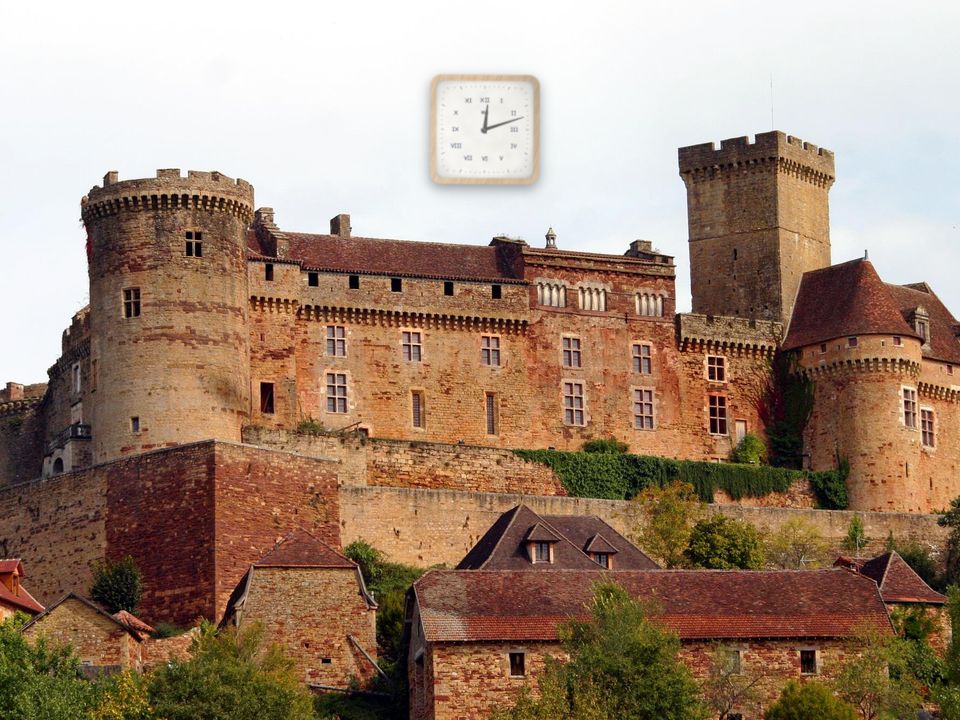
12,12
